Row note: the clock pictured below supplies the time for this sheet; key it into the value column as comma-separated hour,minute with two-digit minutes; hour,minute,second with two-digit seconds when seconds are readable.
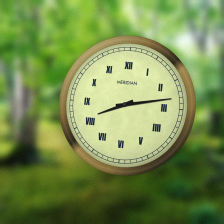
8,13
